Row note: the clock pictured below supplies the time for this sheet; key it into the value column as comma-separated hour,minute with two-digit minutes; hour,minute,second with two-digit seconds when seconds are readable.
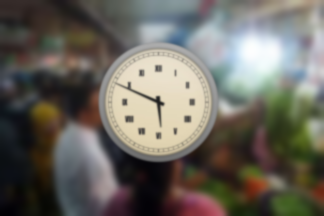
5,49
